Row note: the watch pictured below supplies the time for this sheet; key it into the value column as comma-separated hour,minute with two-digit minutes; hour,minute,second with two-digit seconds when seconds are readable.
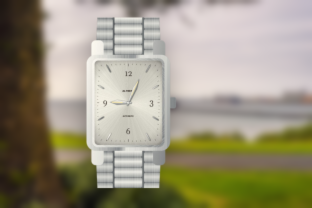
9,04
